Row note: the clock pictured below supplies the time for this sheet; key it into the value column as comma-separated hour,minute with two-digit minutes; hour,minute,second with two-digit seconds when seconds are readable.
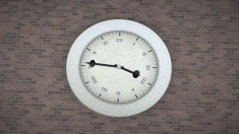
3,46
